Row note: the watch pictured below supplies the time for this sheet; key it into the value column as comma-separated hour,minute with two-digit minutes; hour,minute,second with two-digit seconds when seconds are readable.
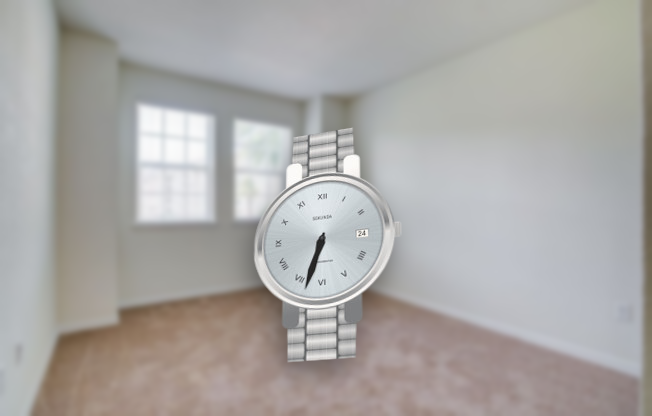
6,33
